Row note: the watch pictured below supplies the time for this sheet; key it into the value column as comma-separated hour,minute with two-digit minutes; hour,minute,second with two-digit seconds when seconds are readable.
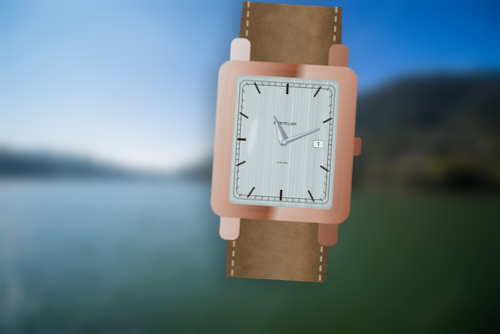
11,11
